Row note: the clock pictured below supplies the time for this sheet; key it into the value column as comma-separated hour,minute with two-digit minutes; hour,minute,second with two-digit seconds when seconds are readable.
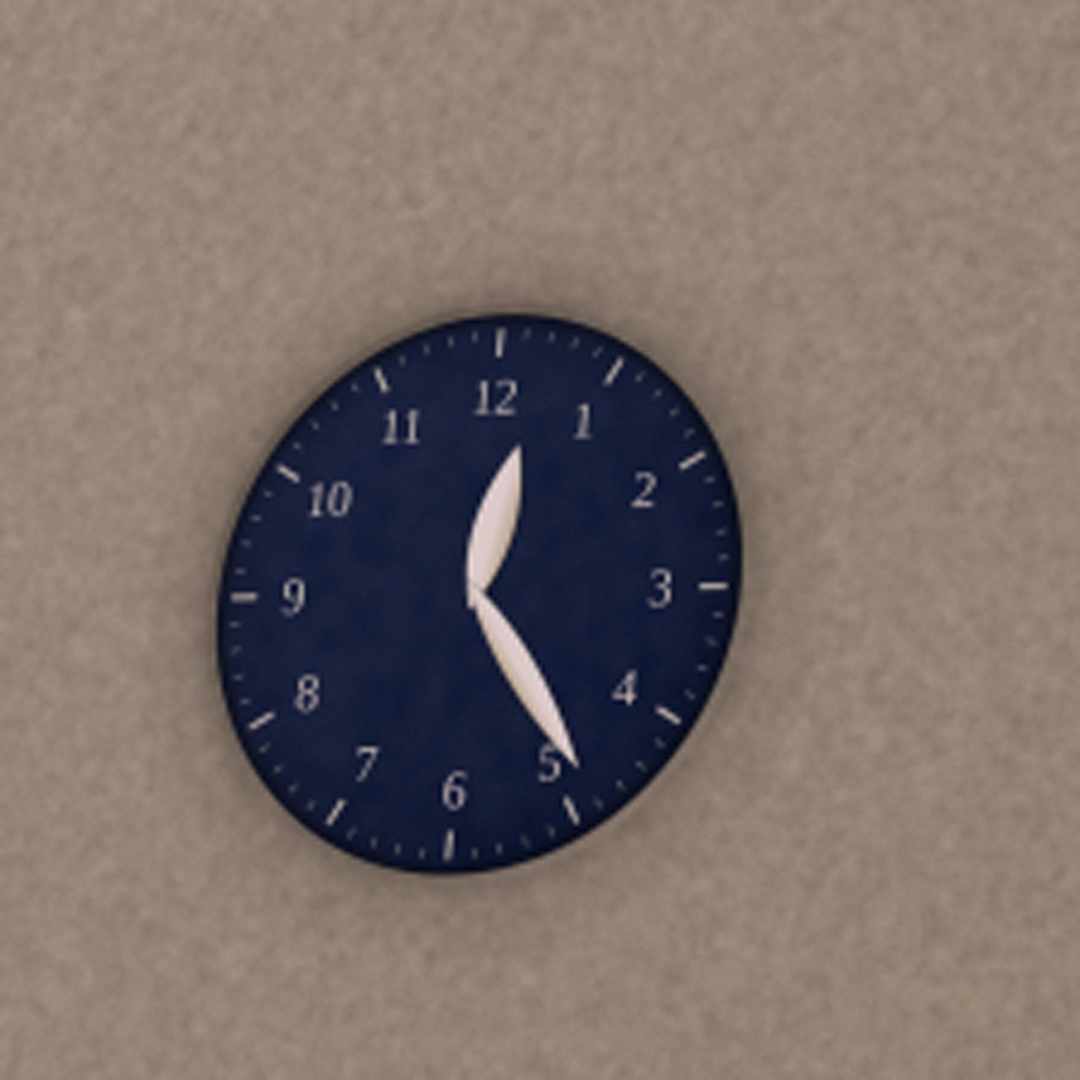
12,24
